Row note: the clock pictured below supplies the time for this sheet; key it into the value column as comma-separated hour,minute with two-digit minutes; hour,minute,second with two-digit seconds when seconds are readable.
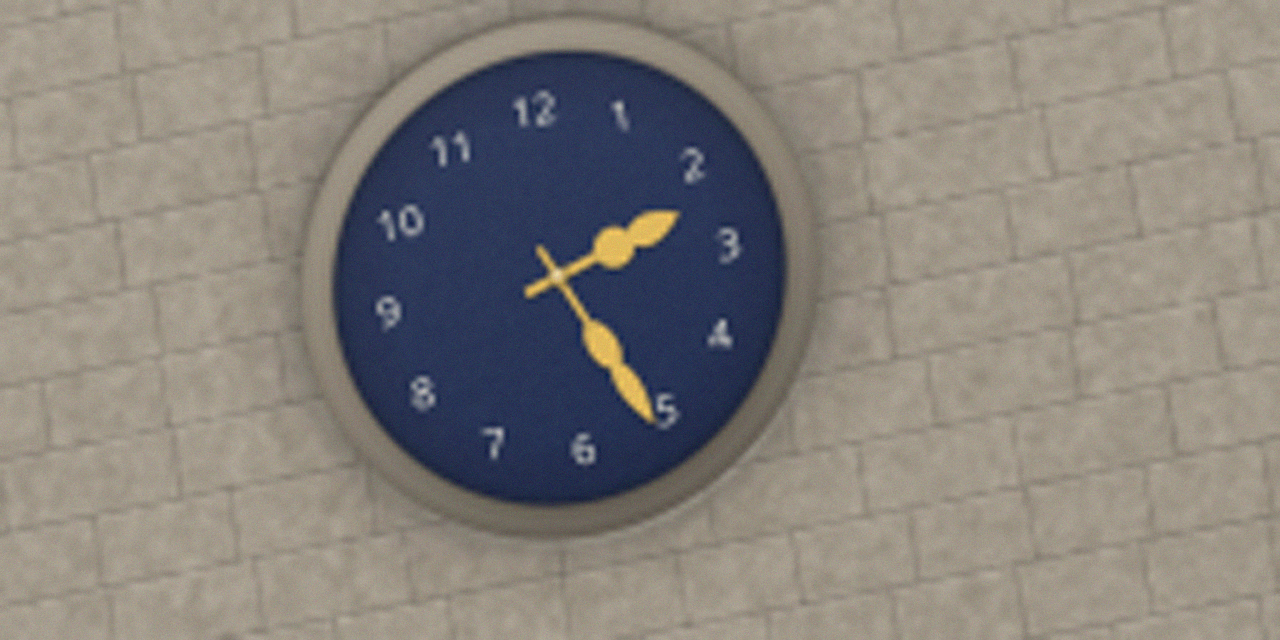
2,26
